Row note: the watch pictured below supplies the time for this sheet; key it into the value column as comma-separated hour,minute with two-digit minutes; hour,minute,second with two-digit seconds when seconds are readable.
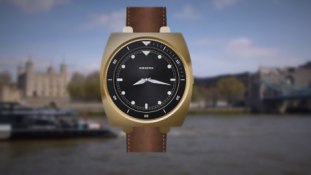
8,17
